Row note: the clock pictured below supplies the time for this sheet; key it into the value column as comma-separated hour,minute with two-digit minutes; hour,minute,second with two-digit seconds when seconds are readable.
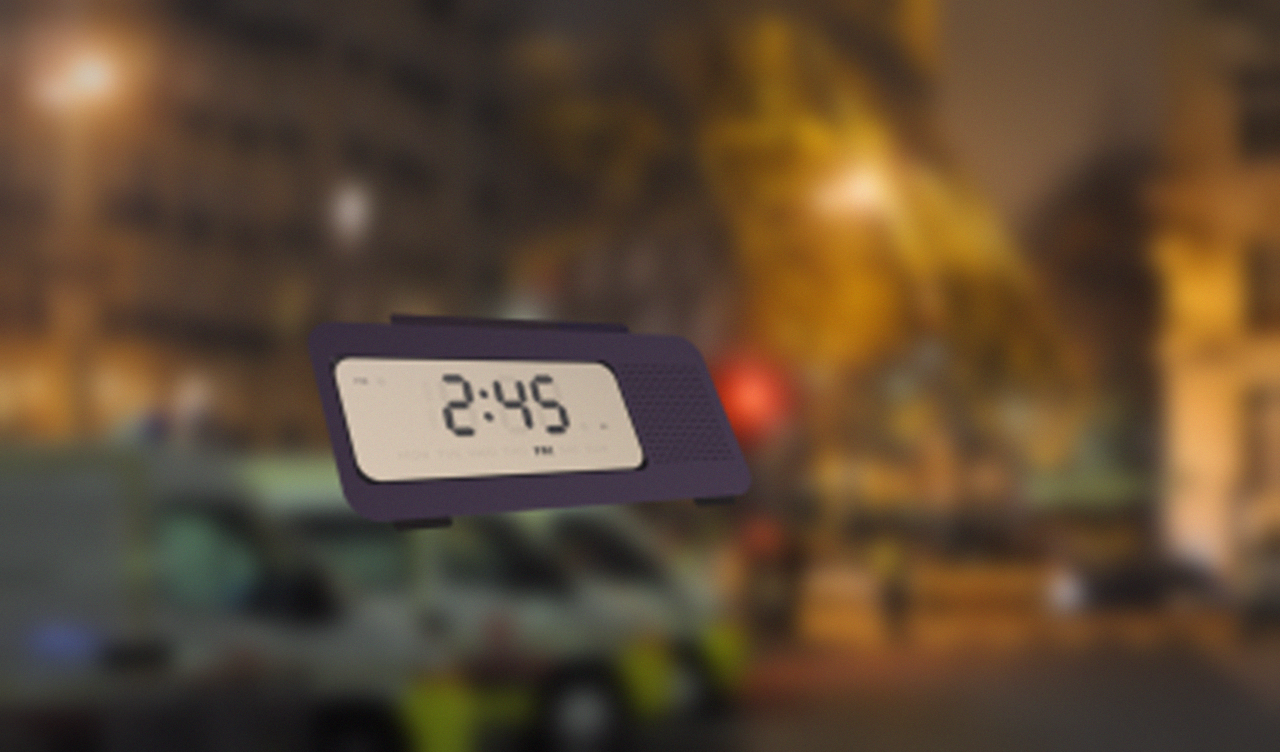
2,45
